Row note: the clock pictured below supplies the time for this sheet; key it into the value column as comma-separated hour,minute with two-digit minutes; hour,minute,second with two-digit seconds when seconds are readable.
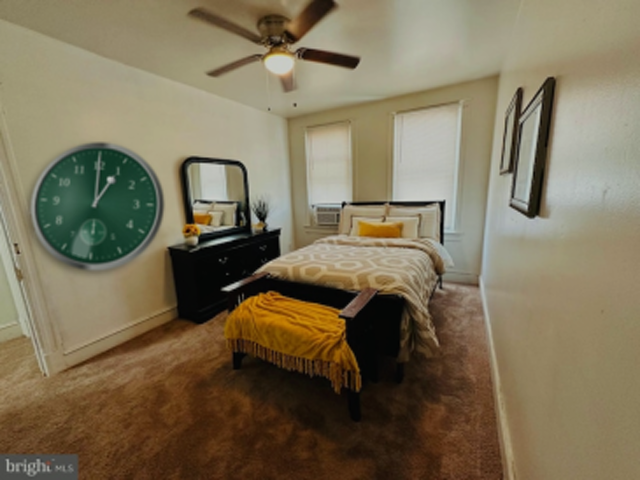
1,00
